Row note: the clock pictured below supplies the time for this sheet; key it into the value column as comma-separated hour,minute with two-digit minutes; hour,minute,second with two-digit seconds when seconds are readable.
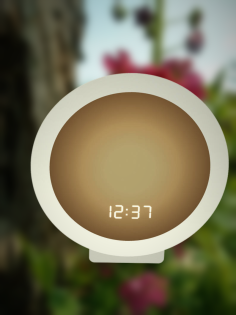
12,37
